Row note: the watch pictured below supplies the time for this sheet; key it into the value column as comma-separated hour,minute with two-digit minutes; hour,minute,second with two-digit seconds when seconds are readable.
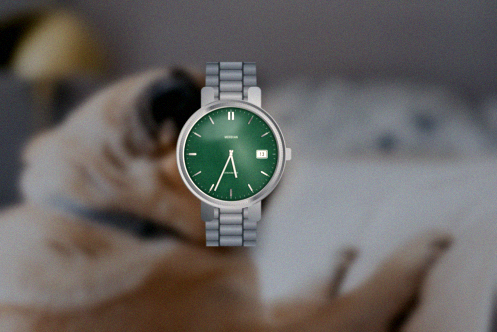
5,34
